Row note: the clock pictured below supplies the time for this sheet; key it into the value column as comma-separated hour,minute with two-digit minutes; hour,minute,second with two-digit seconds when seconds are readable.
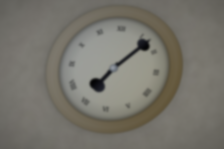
7,07
